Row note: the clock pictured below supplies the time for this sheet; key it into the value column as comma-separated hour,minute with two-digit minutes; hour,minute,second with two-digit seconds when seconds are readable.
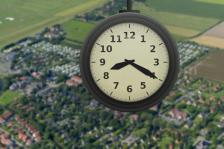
8,20
